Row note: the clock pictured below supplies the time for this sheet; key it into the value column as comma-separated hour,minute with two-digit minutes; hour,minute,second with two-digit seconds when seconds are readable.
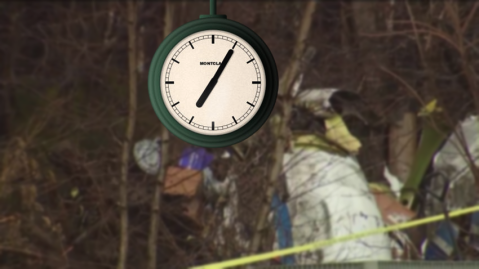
7,05
